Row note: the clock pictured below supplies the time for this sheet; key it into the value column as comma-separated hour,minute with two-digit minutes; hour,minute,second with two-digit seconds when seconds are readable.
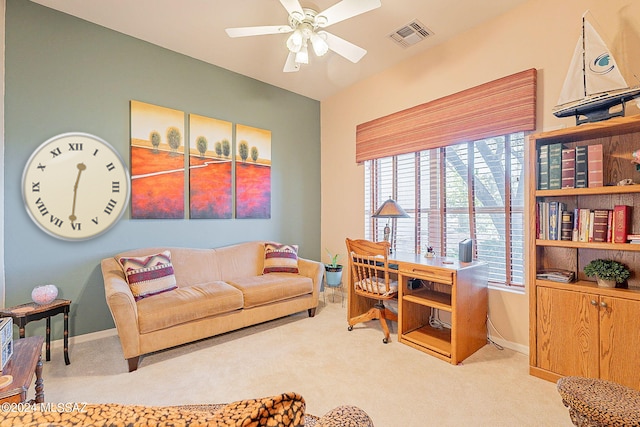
12,31
